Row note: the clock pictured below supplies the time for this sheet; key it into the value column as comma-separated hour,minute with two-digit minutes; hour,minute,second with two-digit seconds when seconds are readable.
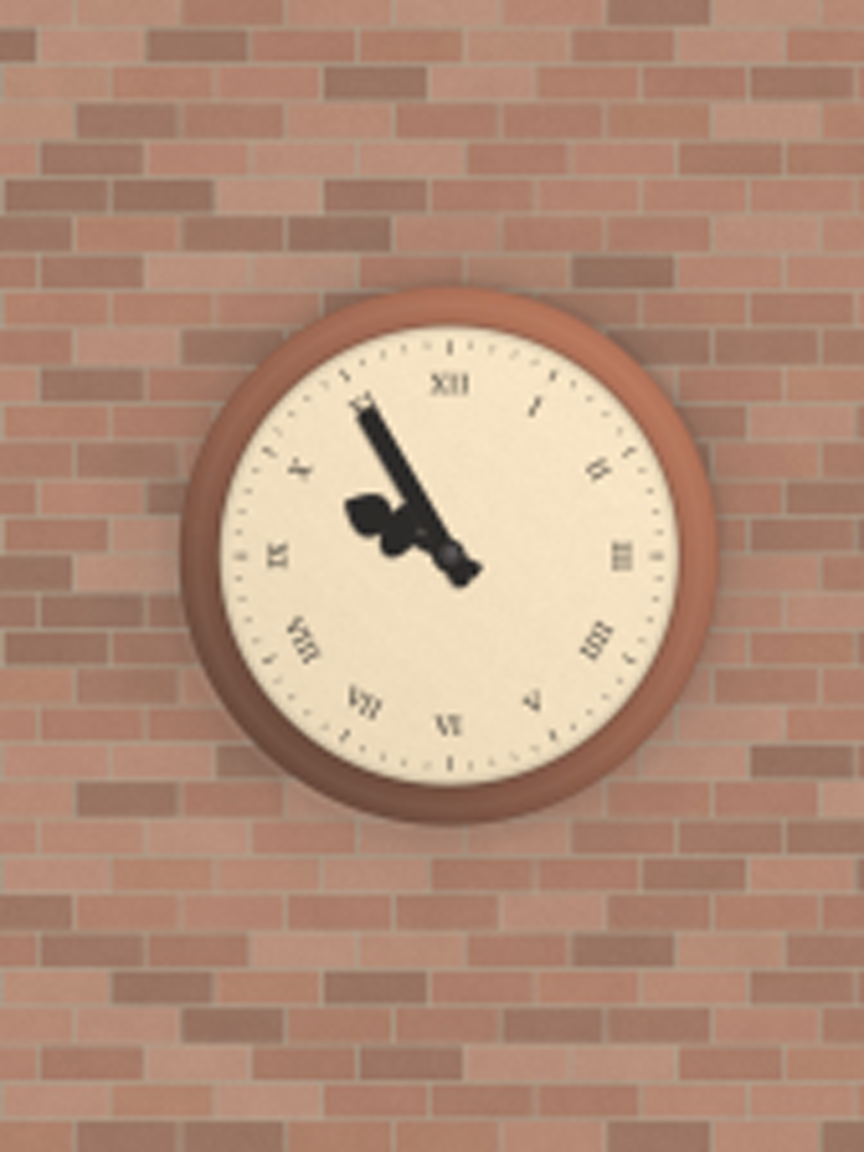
9,55
